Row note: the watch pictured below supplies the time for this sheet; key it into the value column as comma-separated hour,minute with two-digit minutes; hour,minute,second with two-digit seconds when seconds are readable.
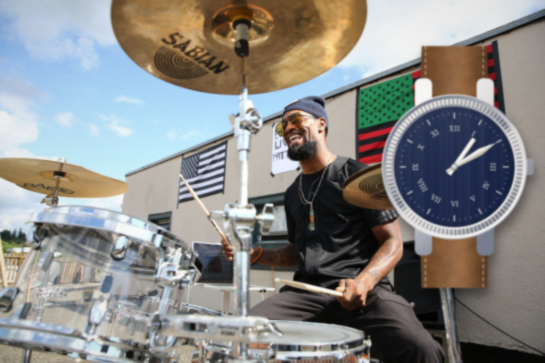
1,10
